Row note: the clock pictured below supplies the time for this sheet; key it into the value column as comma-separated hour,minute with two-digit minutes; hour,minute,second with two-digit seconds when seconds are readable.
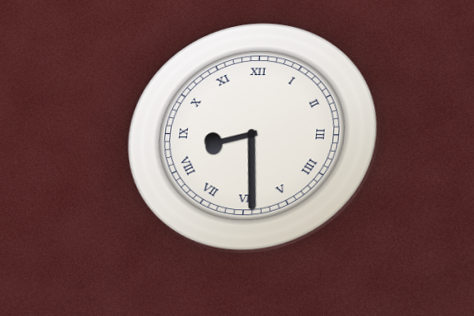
8,29
